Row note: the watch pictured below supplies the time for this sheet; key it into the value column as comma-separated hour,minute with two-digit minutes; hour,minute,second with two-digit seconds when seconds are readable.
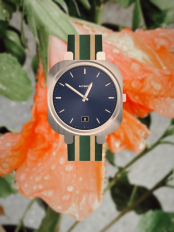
12,51
